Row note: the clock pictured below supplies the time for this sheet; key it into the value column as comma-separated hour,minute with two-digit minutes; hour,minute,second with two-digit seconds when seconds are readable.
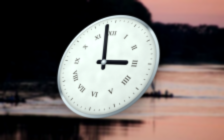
2,58
